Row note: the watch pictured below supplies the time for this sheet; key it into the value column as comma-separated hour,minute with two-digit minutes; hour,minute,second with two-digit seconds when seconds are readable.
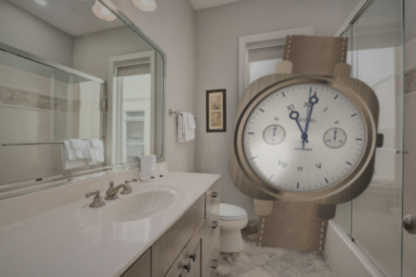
11,01
